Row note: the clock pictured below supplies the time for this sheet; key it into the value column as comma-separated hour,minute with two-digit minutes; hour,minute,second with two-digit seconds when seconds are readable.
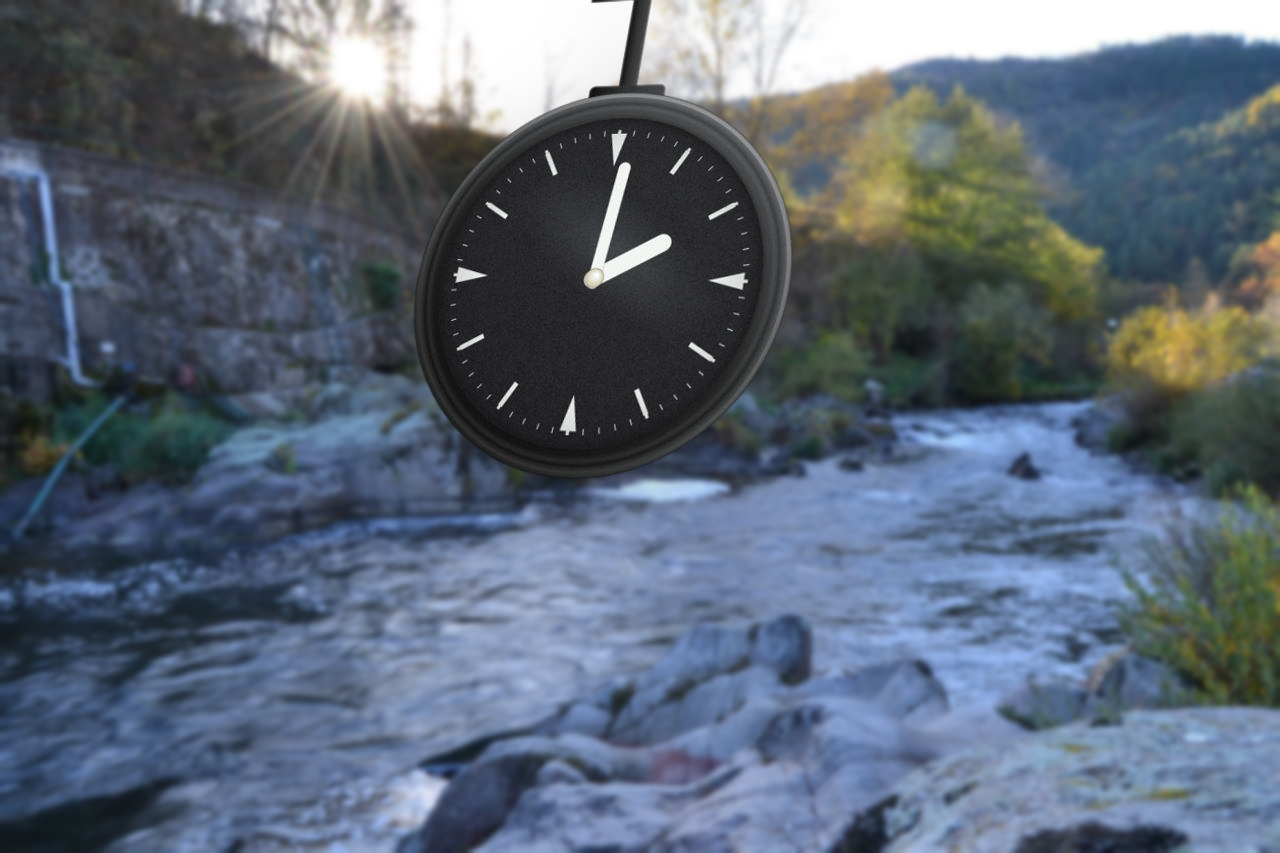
2,01
